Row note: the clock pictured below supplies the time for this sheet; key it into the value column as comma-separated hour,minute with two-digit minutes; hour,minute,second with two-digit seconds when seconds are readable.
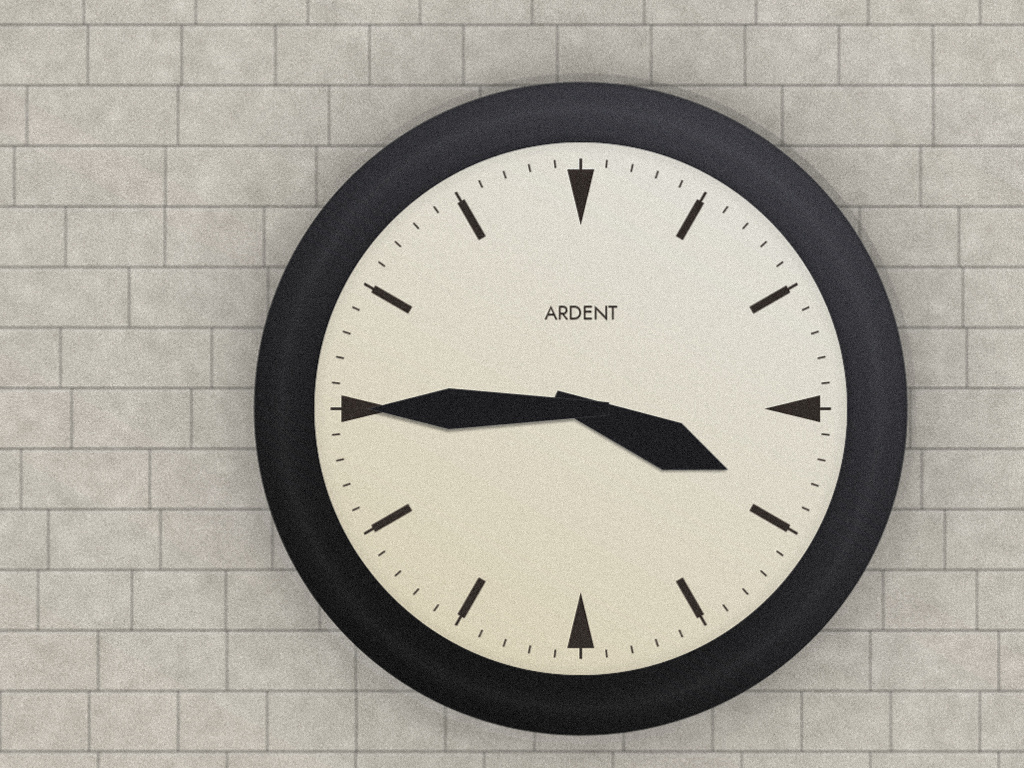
3,45
